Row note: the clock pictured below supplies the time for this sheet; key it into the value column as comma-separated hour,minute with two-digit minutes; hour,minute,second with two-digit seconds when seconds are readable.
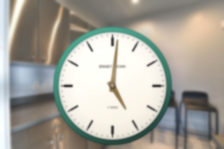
5,01
